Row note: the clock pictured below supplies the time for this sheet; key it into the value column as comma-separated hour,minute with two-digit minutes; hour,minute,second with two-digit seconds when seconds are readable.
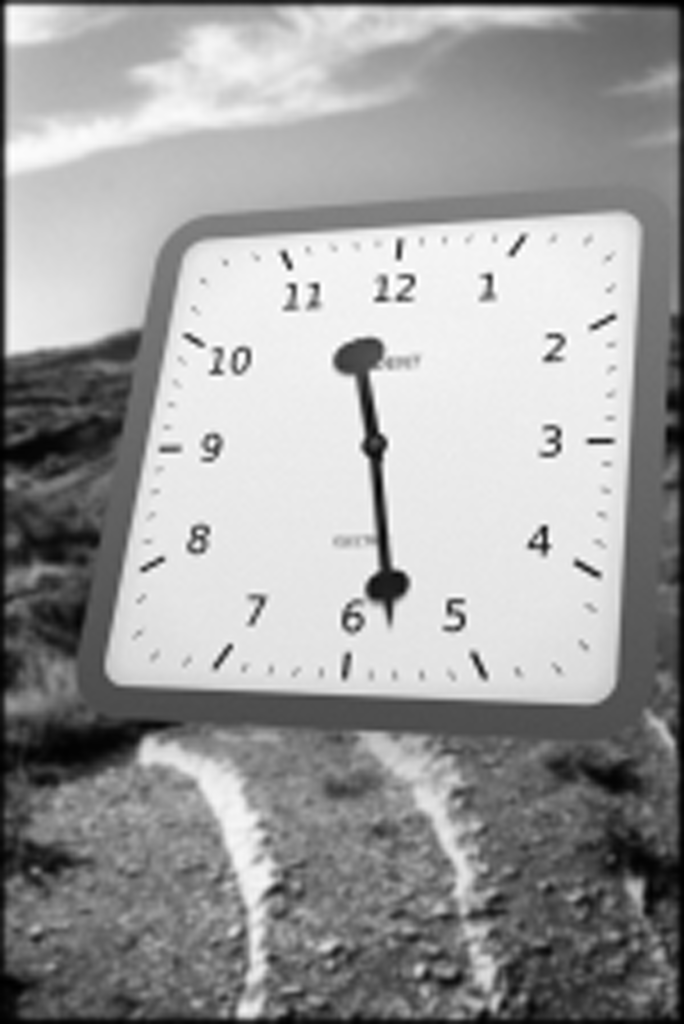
11,28
